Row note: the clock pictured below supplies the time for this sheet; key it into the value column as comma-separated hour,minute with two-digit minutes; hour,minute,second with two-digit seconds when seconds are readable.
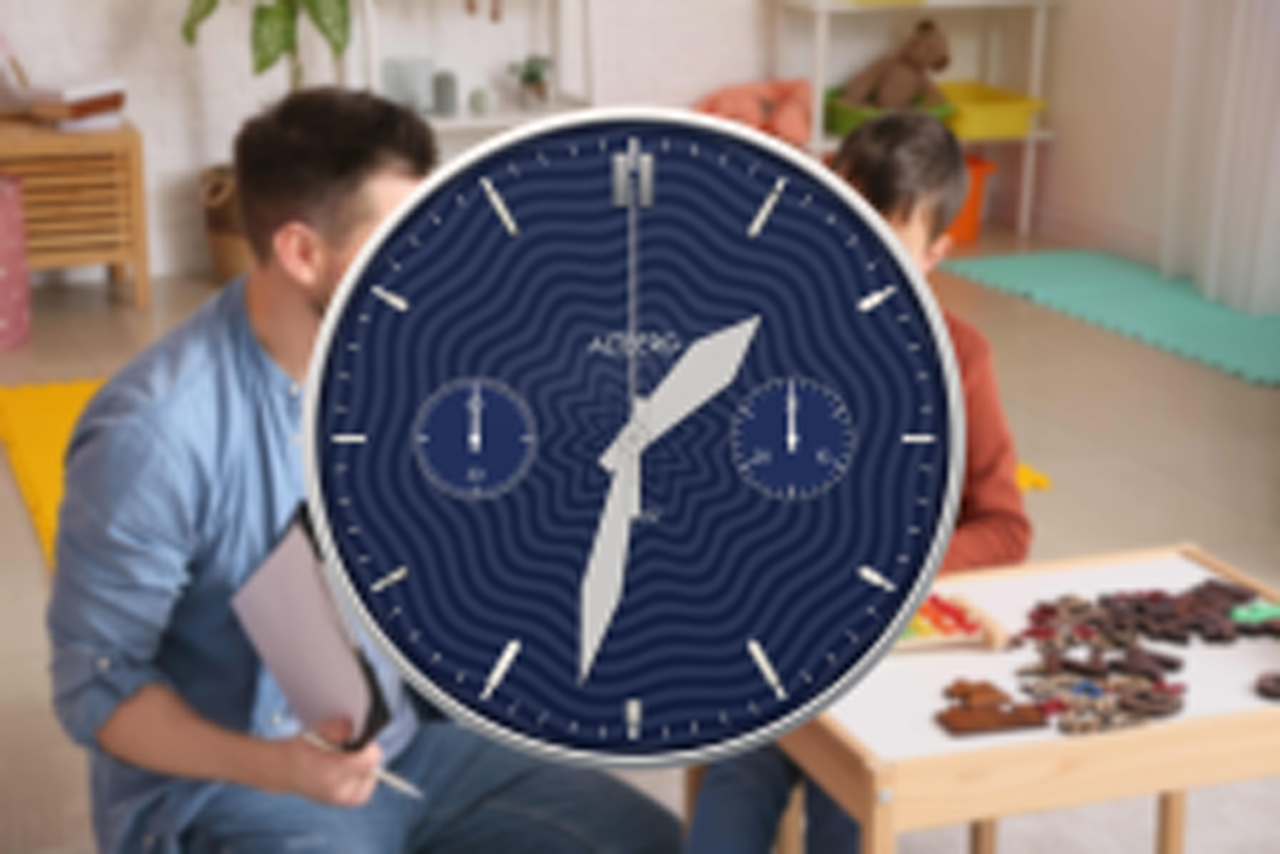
1,32
